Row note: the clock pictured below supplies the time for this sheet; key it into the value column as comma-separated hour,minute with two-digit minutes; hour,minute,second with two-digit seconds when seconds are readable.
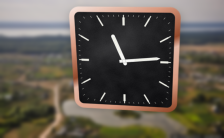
11,14
